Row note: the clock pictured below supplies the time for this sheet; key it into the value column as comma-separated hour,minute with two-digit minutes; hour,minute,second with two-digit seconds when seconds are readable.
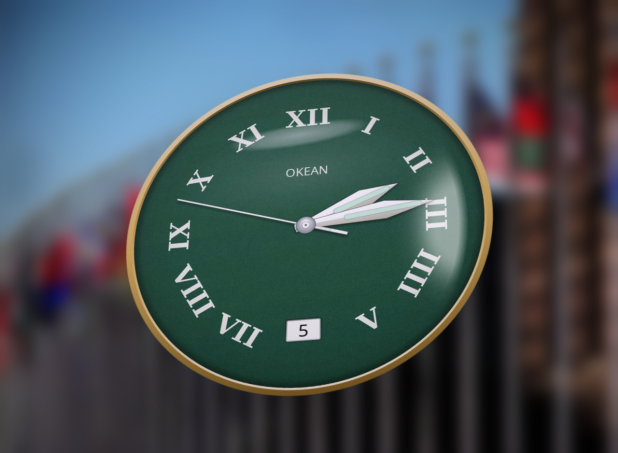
2,13,48
